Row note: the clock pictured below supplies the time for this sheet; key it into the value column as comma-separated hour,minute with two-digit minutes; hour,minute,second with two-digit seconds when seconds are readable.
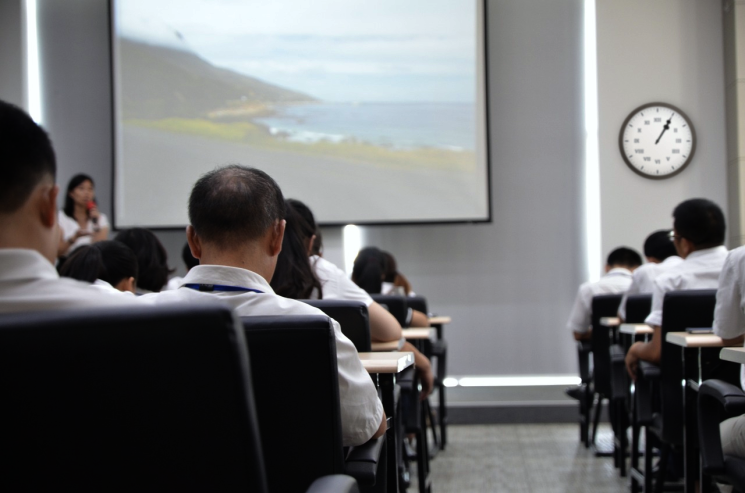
1,05
